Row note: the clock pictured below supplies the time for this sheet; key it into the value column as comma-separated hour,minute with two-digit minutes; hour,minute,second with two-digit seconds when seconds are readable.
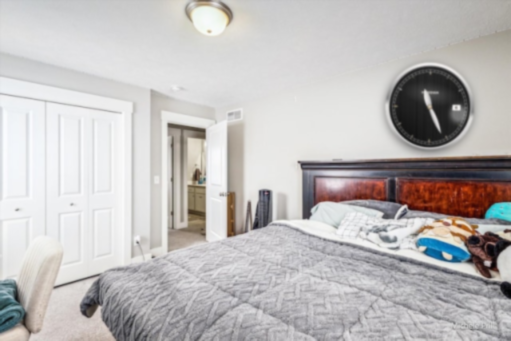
11,26
